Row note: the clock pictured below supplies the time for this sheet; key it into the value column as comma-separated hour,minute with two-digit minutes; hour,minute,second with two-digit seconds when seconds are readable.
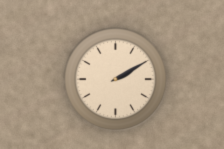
2,10
